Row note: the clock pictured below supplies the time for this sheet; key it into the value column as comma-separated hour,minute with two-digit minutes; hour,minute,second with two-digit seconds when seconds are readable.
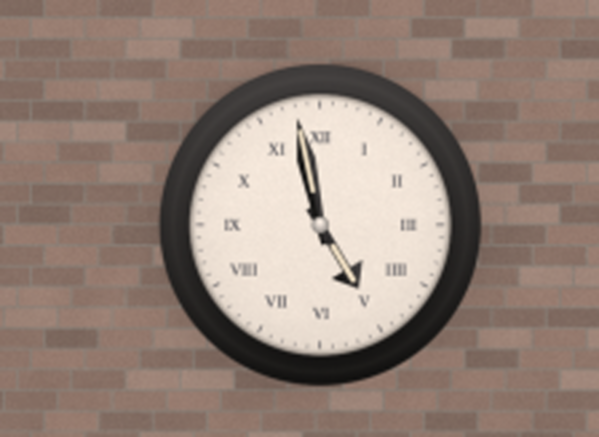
4,58
